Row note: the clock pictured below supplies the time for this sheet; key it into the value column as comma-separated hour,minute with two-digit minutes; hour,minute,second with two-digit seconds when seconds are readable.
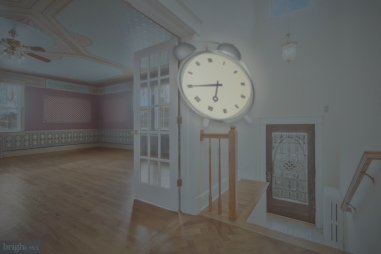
6,45
